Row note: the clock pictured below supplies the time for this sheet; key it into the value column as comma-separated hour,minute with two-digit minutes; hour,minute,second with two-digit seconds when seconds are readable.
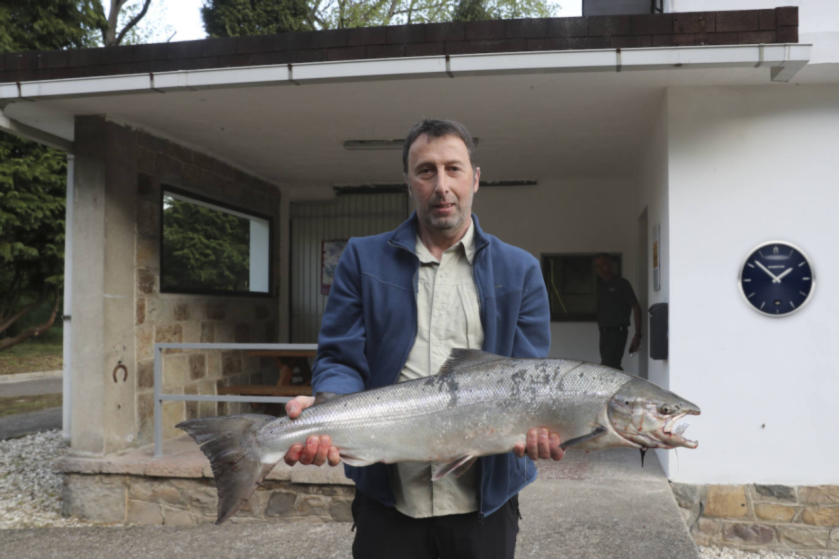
1,52
